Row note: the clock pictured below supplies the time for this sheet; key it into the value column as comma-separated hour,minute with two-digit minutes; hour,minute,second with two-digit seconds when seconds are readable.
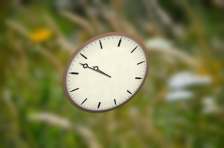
9,48
